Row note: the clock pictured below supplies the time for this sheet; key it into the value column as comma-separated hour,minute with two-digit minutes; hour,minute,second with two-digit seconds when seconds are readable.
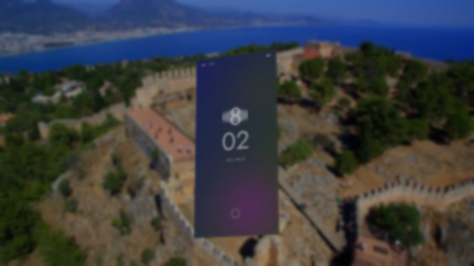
8,02
